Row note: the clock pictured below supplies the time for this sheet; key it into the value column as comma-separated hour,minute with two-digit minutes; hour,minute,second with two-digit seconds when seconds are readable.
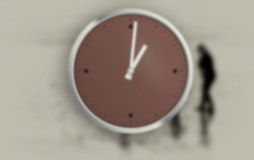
1,01
